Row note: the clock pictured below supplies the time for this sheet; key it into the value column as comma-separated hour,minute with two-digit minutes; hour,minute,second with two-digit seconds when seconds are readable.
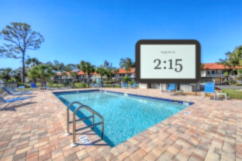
2,15
